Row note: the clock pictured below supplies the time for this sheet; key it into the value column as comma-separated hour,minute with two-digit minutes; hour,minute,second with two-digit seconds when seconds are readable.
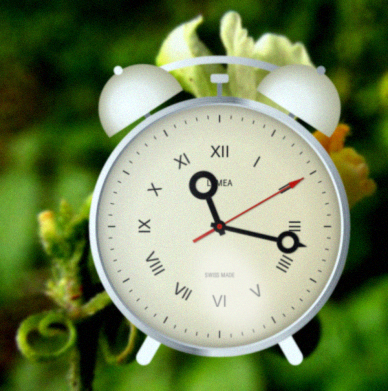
11,17,10
